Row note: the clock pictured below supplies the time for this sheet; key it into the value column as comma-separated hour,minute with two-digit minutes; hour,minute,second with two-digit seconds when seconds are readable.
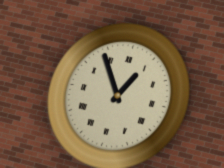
12,54
